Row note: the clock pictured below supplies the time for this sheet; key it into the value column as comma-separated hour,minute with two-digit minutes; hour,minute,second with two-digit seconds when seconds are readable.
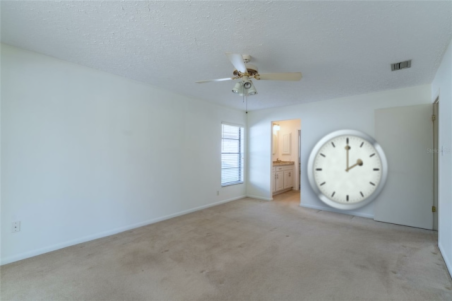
2,00
